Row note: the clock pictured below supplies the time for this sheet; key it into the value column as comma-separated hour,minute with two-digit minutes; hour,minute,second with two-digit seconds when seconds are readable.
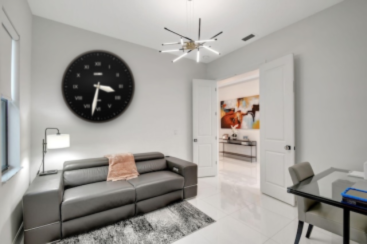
3,32
